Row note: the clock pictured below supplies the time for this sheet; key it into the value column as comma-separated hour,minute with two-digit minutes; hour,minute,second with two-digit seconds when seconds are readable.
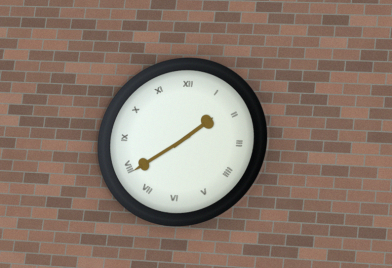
1,39
